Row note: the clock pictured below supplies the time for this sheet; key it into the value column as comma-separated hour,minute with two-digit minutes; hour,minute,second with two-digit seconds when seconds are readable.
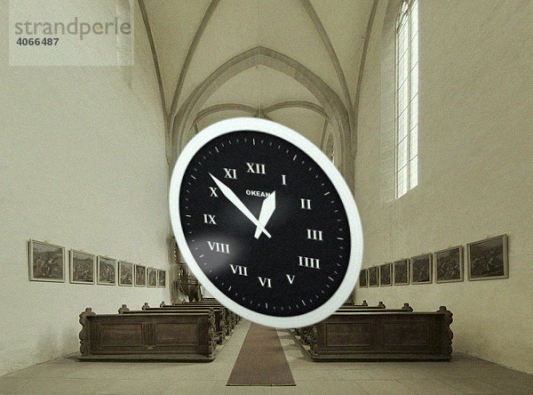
12,52
